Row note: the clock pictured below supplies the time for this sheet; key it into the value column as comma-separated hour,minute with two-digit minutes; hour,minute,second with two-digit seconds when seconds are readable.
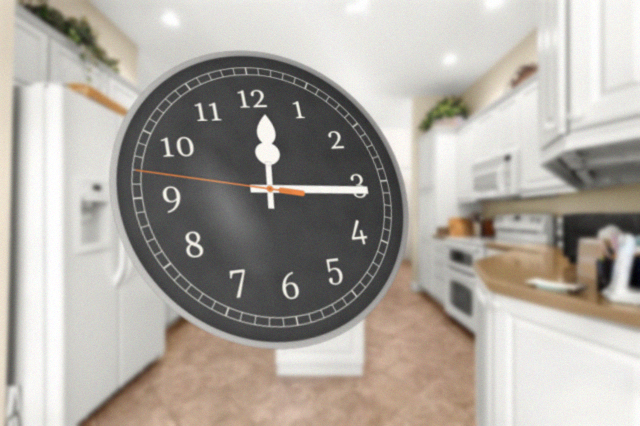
12,15,47
